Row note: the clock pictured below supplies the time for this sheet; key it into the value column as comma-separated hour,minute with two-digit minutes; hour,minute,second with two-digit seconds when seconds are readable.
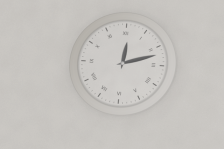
12,12
